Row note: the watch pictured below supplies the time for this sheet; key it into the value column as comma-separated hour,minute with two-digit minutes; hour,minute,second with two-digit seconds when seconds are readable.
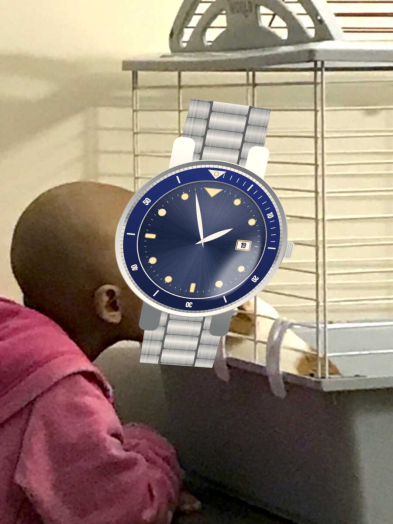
1,57
